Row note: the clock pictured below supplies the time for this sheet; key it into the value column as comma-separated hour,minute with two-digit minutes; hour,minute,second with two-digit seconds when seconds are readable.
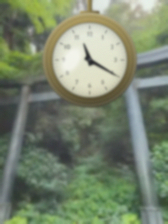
11,20
